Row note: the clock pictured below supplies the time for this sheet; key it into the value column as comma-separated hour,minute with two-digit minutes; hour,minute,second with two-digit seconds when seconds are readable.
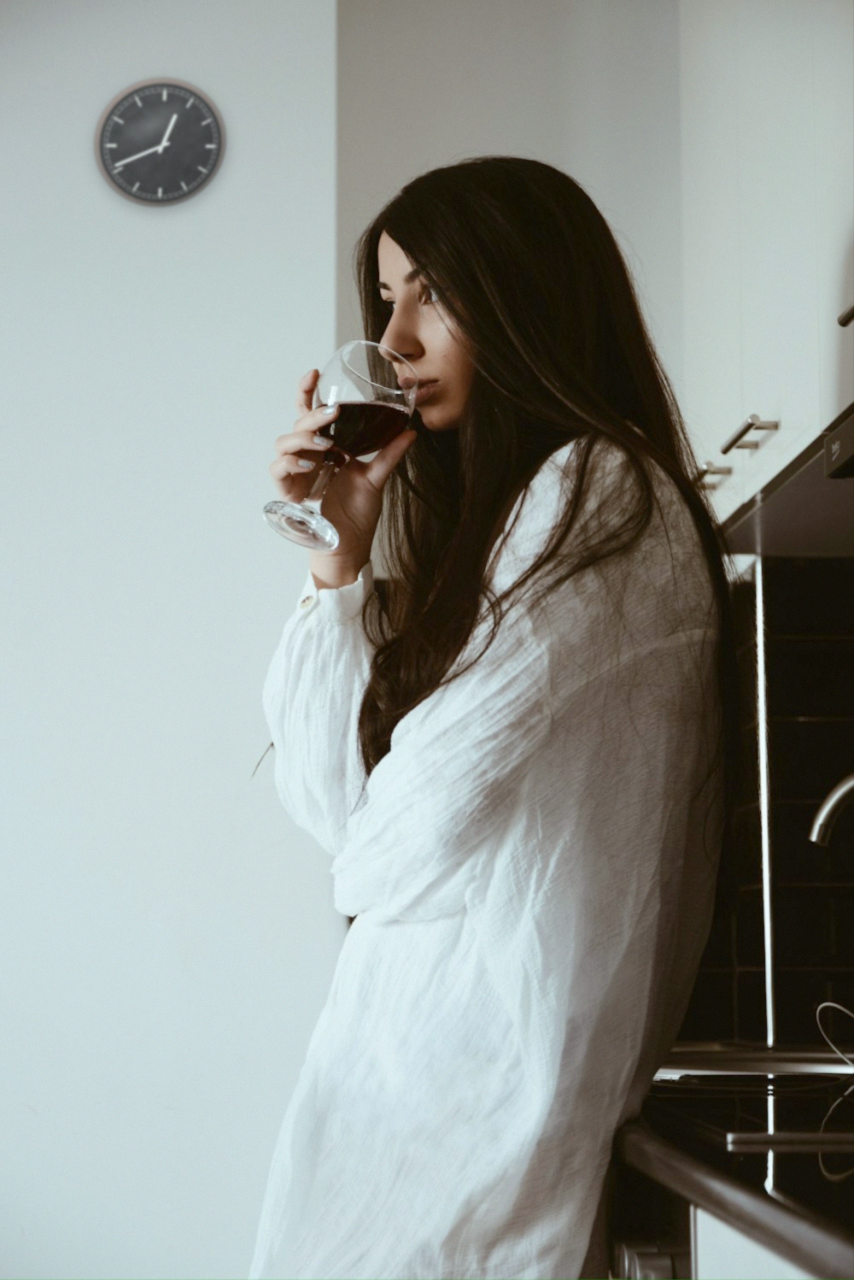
12,41
